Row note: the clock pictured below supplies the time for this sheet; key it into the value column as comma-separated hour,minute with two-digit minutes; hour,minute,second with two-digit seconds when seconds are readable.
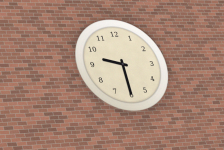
9,30
